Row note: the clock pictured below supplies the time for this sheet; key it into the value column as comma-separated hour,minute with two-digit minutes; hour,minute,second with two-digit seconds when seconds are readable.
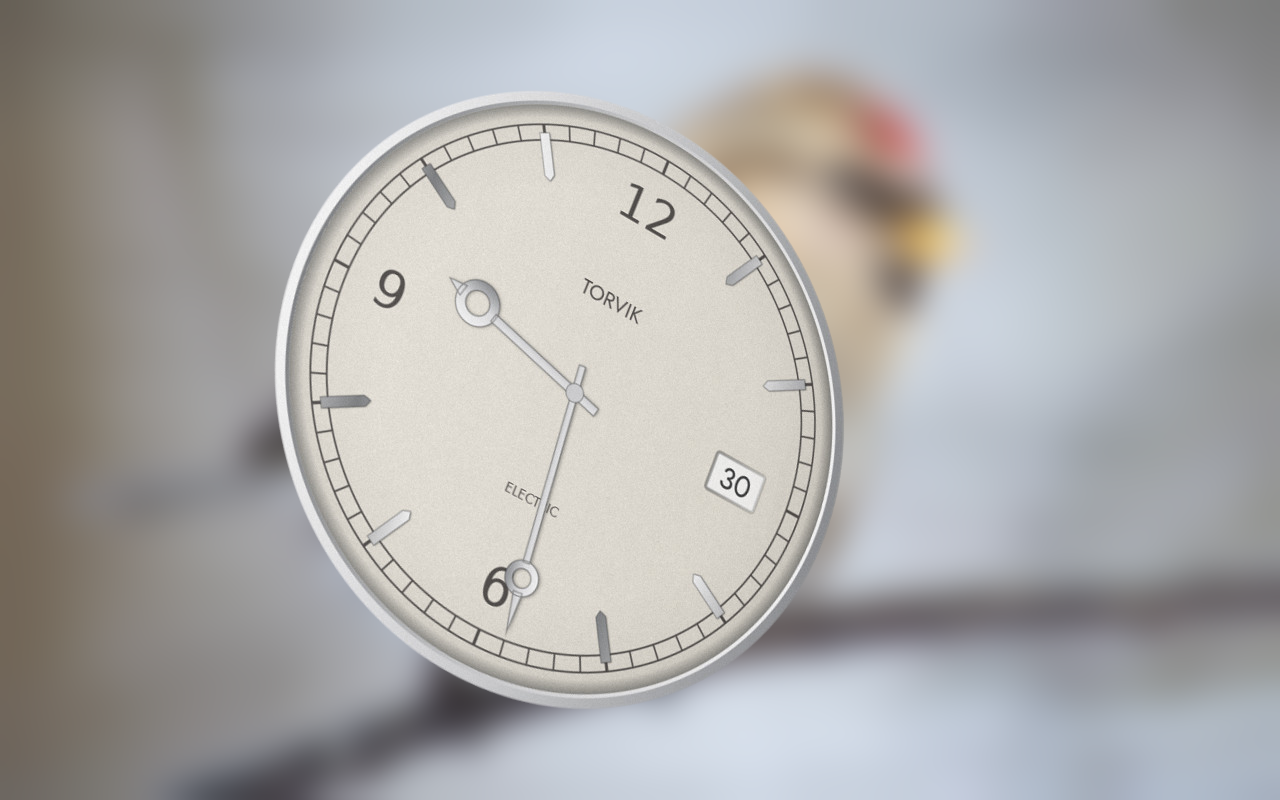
9,29
